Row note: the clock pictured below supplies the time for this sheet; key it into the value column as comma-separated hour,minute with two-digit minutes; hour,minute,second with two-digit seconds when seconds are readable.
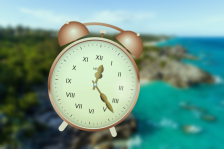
12,23
